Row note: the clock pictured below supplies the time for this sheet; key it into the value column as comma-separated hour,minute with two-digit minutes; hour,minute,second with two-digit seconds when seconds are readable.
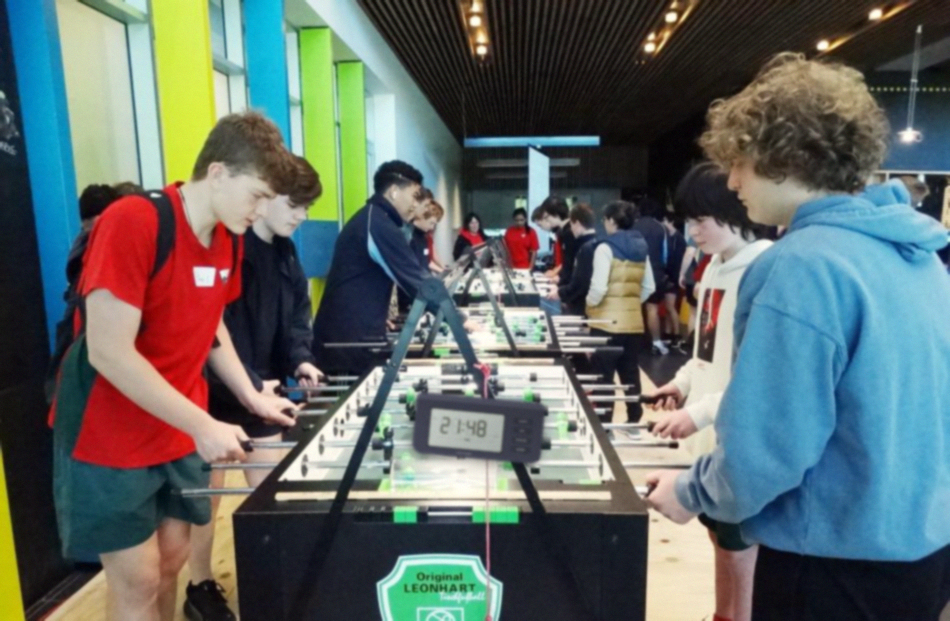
21,48
